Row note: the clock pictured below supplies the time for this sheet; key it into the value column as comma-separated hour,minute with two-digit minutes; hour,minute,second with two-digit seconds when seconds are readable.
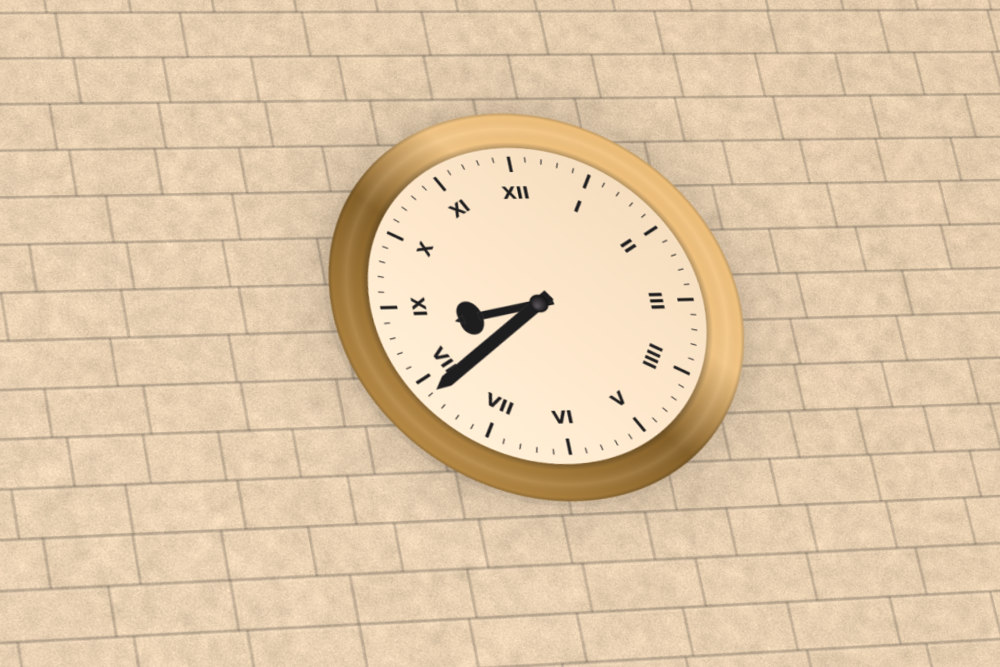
8,39
